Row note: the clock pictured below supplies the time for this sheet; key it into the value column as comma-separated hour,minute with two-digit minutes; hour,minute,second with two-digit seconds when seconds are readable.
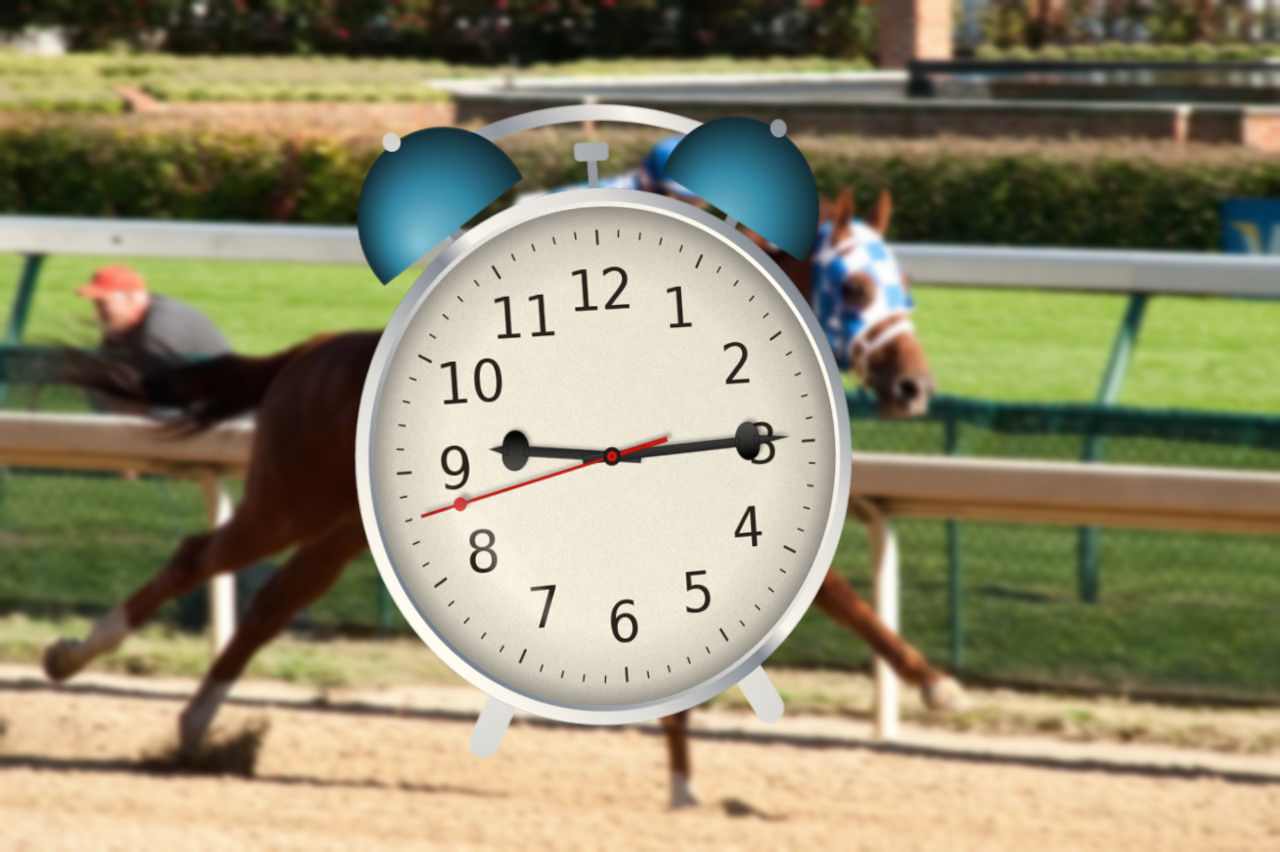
9,14,43
